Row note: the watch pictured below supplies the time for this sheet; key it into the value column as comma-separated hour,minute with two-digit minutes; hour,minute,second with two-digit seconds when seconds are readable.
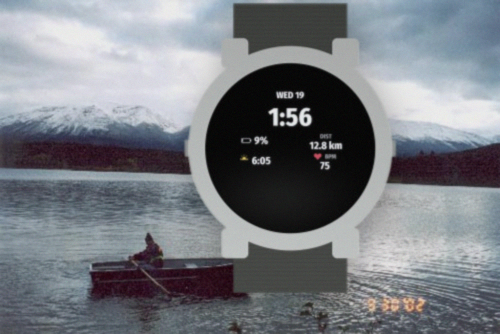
1,56
